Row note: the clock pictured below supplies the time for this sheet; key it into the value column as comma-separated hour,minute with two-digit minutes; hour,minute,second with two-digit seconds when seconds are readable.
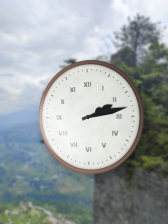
2,13
